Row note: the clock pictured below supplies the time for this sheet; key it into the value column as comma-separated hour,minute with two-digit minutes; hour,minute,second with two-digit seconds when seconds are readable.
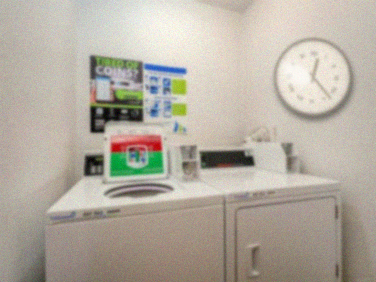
12,23
